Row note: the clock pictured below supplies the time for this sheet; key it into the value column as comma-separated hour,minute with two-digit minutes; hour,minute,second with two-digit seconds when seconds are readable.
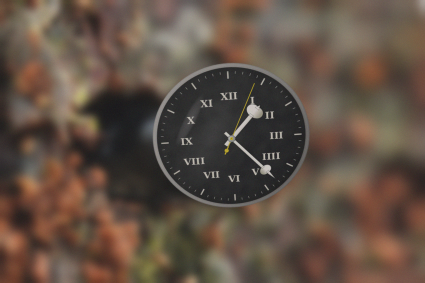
1,23,04
